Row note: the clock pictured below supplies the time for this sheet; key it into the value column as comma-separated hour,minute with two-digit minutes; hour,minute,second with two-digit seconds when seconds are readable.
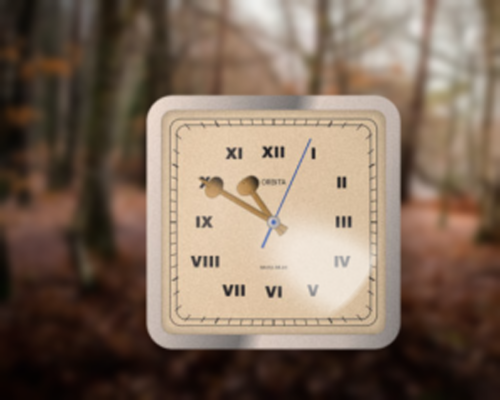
10,50,04
